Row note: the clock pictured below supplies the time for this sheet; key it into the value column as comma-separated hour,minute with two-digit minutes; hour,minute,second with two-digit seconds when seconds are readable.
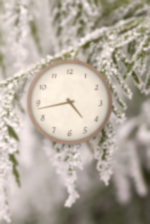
4,43
